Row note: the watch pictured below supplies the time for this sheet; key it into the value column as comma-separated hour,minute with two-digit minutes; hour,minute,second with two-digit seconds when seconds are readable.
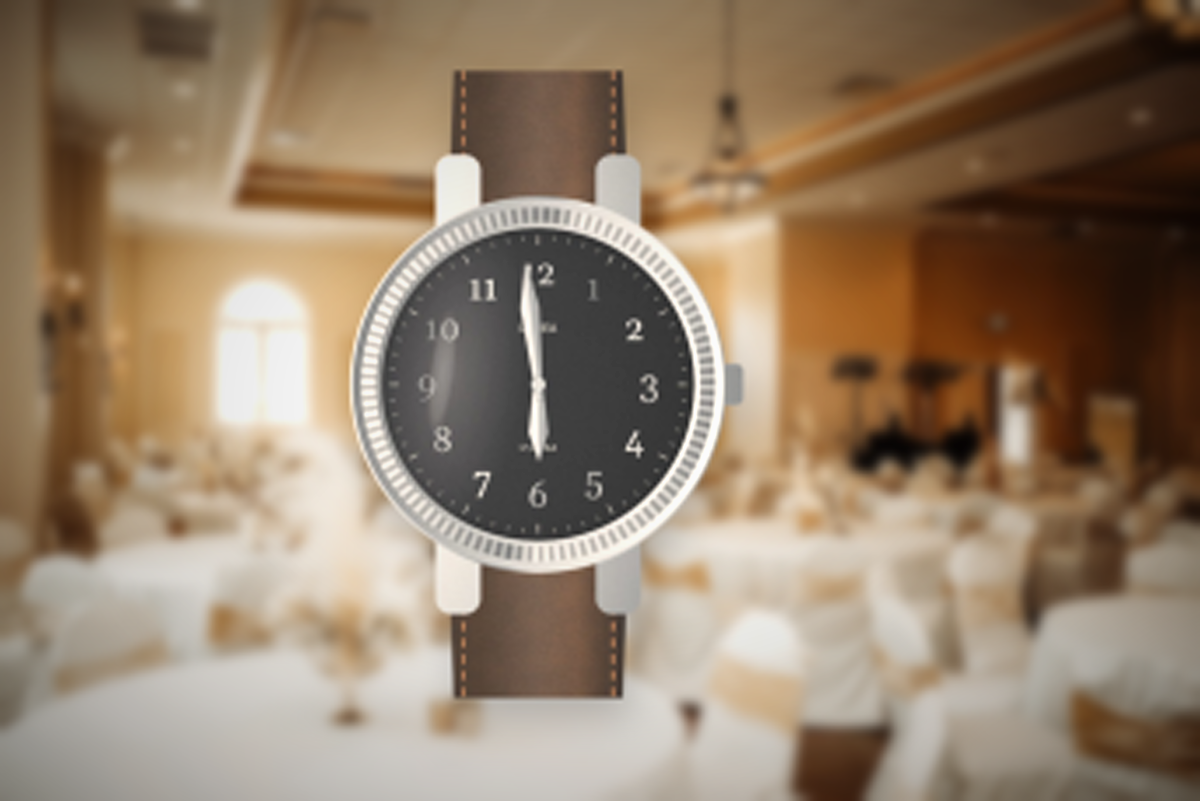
5,59
